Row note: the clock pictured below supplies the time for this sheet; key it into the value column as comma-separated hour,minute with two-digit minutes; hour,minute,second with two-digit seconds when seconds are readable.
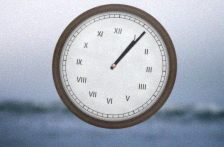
1,06
